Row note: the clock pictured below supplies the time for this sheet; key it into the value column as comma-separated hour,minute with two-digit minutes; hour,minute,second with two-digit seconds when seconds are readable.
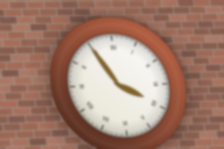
3,55
